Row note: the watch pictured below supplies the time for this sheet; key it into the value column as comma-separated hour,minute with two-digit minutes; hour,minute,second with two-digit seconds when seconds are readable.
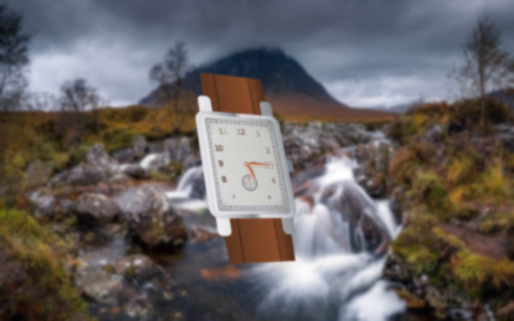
5,15
